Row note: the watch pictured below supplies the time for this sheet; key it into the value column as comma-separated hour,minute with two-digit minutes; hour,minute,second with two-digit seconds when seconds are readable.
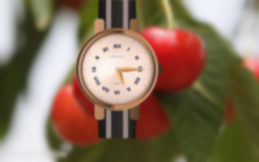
5,15
